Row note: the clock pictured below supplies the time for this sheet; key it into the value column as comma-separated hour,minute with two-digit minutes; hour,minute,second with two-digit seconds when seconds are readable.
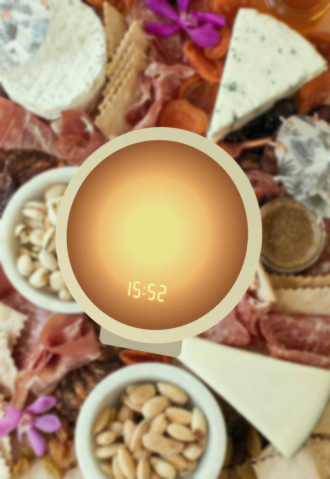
15,52
